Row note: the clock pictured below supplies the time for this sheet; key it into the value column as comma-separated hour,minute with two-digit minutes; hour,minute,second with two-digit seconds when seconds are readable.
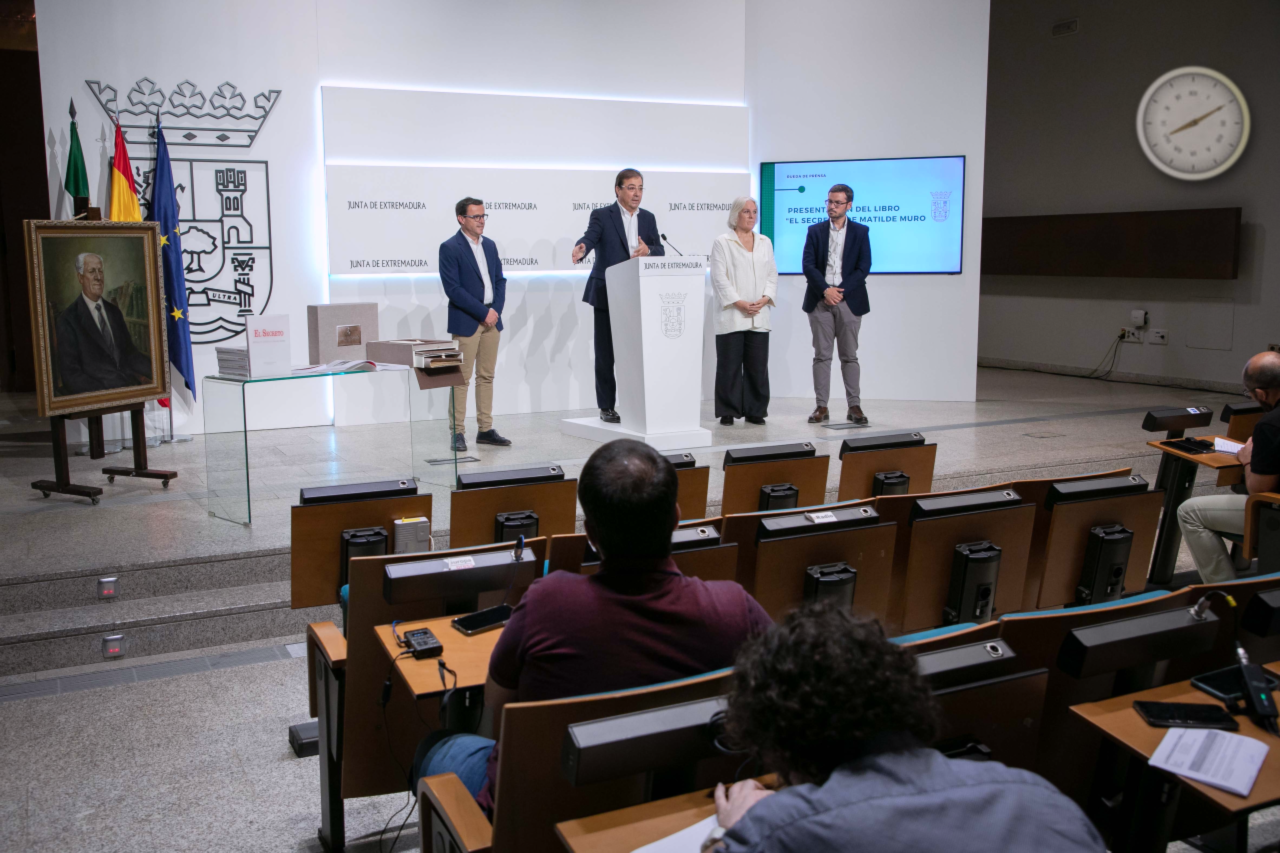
8,10
